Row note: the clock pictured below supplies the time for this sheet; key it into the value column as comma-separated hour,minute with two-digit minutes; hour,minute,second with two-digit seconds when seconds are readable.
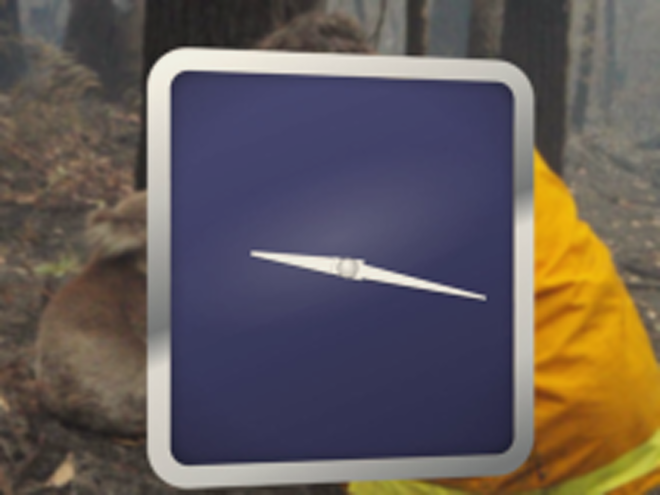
9,17
